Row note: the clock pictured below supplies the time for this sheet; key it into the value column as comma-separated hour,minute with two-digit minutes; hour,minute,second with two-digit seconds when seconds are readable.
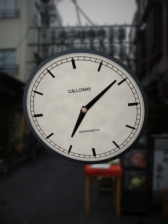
7,09
